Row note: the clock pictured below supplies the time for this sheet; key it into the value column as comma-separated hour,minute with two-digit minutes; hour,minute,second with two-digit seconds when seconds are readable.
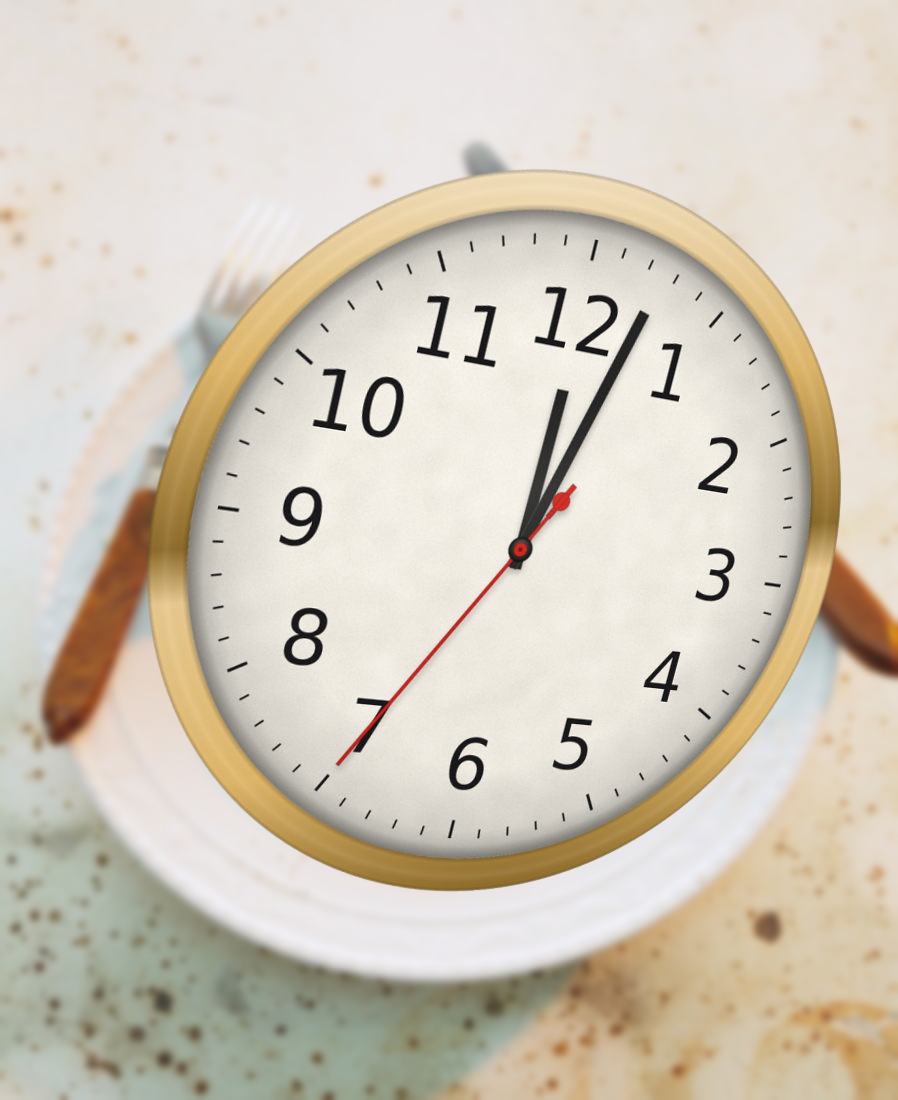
12,02,35
